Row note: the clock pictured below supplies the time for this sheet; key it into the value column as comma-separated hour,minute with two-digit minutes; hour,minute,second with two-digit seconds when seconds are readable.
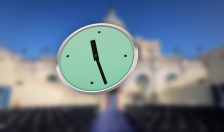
11,26
